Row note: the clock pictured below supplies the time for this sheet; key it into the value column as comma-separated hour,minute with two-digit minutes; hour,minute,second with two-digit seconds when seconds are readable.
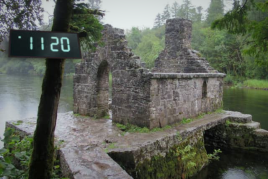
11,20
